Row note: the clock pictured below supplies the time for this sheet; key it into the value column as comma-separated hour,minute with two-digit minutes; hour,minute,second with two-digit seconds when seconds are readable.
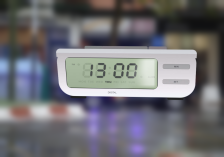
13,00
